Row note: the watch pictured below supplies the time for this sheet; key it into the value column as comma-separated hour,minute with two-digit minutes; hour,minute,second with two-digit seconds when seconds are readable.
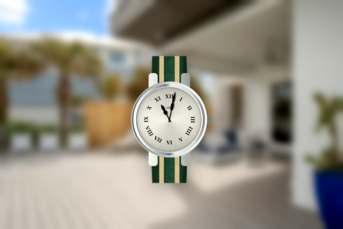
11,02
